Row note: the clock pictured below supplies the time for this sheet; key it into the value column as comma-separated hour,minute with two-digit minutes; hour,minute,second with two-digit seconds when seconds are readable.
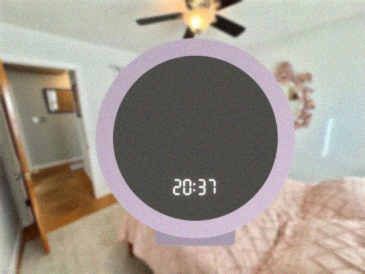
20,37
